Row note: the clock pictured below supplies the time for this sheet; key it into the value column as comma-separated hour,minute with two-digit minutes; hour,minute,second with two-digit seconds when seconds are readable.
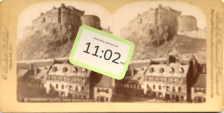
11,02
